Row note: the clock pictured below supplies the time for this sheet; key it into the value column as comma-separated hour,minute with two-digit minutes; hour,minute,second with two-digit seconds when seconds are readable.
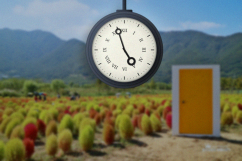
4,57
